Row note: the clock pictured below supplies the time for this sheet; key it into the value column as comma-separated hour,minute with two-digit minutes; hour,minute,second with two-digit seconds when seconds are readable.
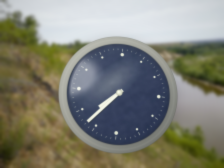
7,37
